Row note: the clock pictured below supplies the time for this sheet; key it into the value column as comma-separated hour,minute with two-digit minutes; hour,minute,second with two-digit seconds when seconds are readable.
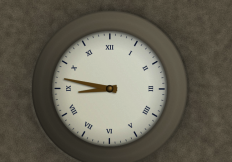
8,47
